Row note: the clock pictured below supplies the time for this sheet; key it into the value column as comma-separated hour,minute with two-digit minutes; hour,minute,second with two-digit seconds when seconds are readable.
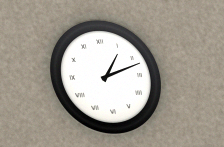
1,12
